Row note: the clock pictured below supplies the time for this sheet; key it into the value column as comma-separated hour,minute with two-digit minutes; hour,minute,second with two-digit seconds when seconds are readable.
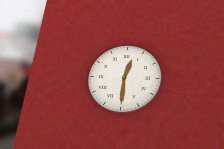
12,30
